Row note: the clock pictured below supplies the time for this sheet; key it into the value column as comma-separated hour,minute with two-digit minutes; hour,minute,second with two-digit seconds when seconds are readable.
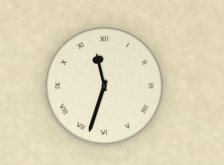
11,33
